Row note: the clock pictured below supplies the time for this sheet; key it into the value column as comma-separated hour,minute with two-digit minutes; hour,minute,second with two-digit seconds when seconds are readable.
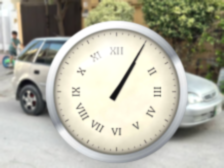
1,05
